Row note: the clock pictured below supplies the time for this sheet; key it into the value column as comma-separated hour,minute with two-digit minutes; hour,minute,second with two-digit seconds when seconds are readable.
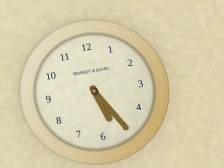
5,25
